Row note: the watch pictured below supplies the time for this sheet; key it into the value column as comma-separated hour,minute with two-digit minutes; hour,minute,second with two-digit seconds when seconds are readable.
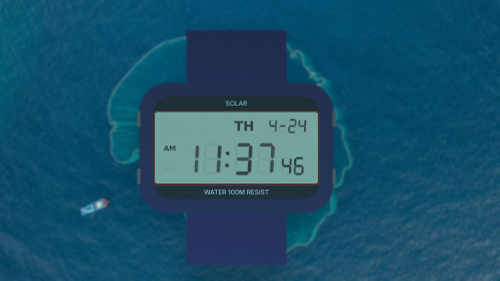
11,37,46
